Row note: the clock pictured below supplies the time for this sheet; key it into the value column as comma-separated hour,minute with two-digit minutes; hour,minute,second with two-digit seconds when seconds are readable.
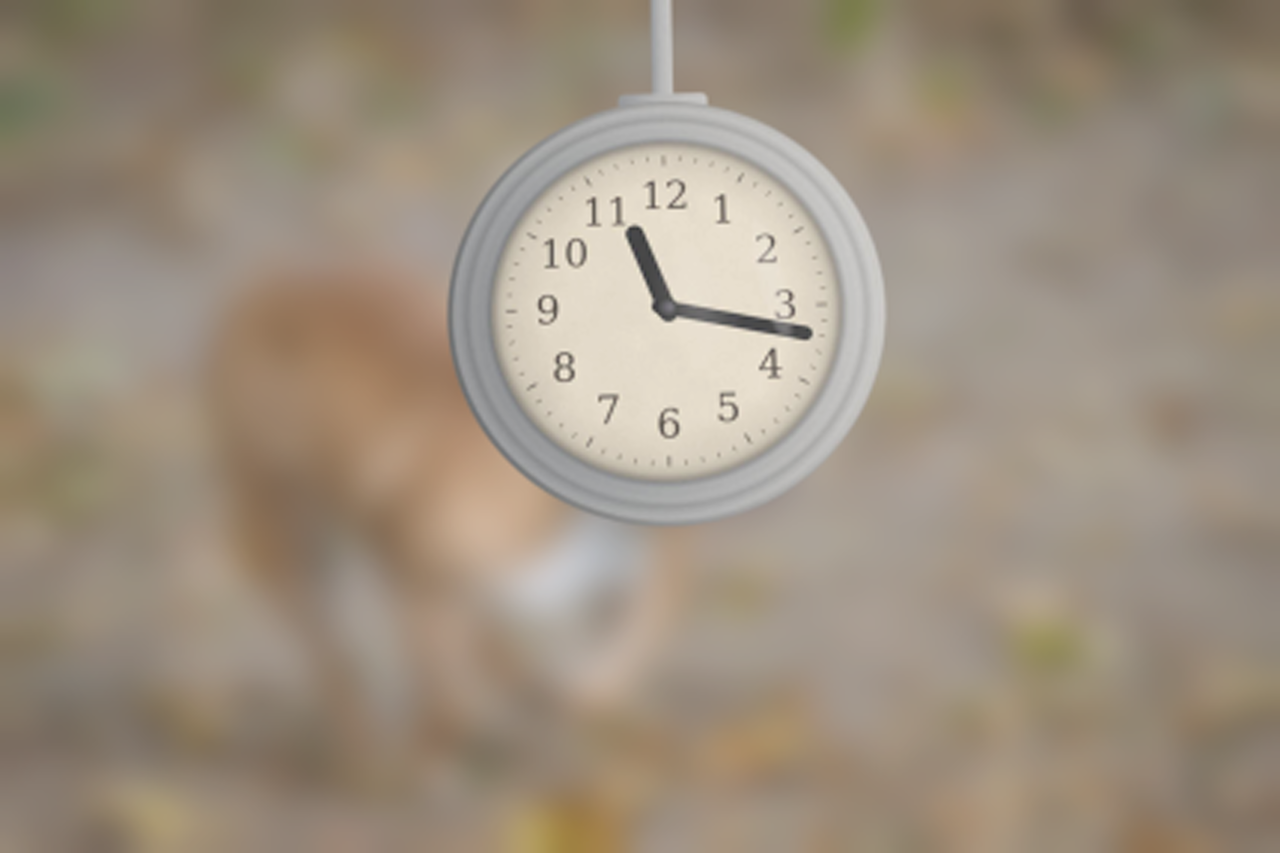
11,17
